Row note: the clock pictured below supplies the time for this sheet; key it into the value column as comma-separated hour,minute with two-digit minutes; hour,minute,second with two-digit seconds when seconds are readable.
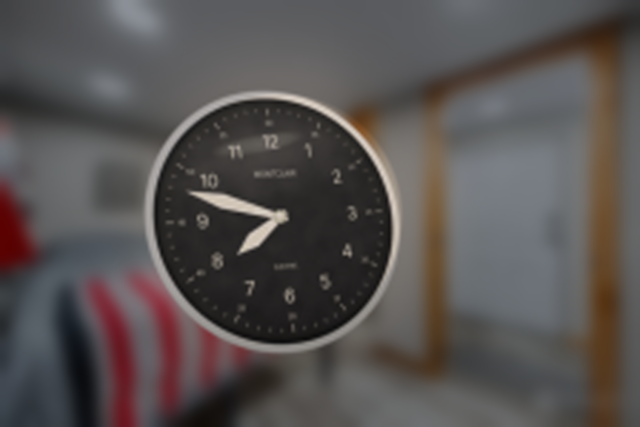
7,48
